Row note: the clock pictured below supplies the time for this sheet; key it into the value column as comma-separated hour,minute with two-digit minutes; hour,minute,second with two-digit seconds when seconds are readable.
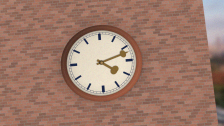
4,12
